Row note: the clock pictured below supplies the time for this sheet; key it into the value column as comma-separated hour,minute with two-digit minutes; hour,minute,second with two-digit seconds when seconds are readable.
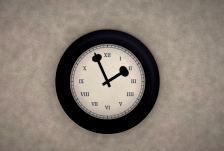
1,56
